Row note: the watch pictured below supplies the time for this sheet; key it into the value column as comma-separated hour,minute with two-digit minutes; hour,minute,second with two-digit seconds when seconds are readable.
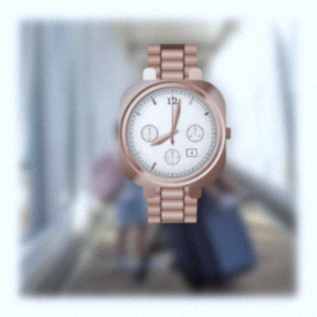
8,02
